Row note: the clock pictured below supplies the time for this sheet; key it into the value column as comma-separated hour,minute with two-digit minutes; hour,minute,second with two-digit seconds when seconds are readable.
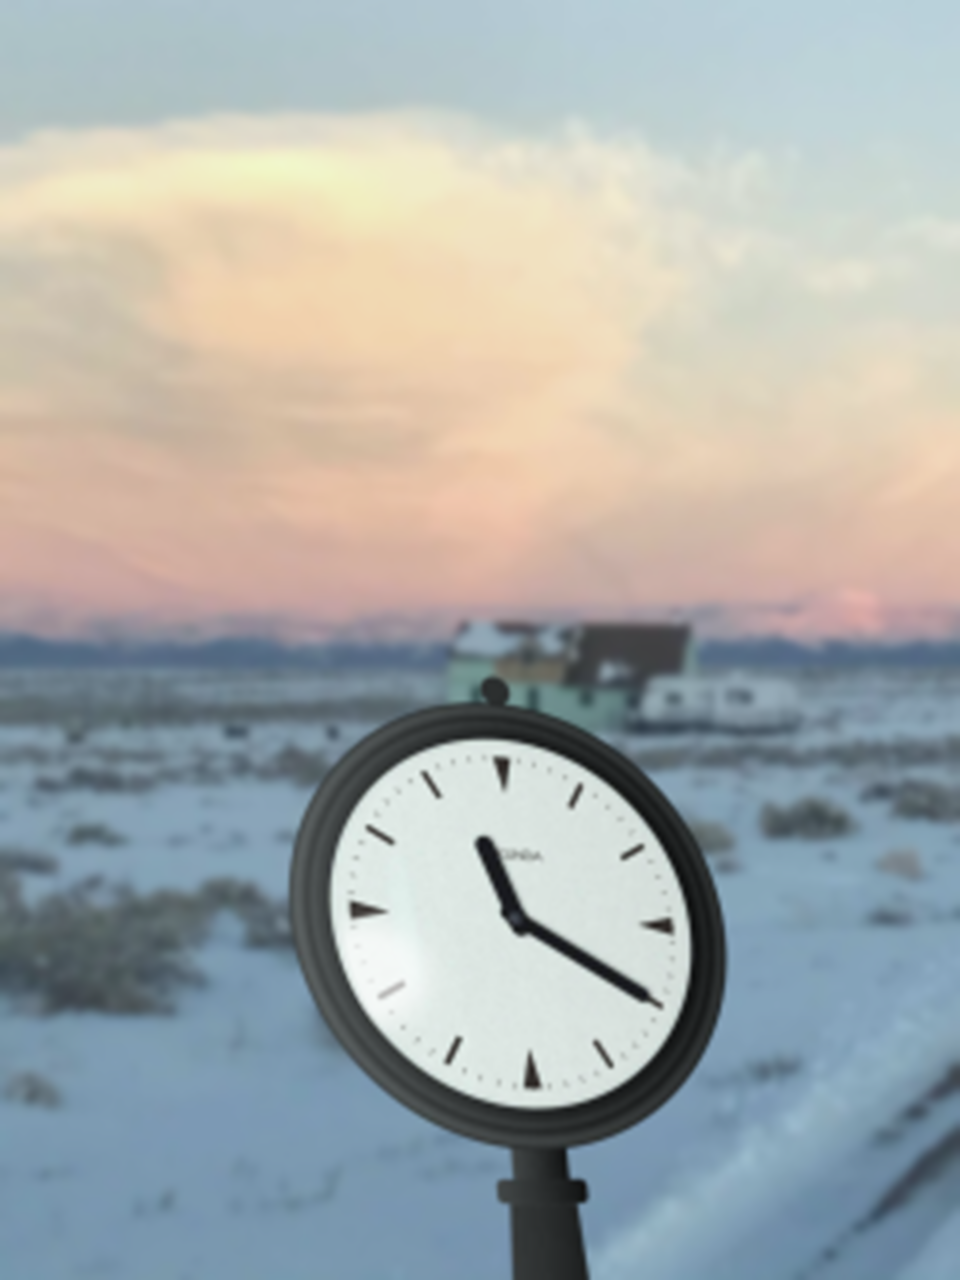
11,20
